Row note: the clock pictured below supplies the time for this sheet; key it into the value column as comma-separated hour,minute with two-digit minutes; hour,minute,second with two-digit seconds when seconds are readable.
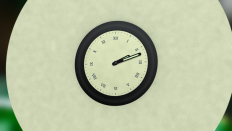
2,12
